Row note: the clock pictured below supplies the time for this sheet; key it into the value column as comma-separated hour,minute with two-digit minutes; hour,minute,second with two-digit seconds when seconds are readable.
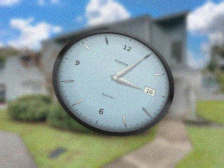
3,05
